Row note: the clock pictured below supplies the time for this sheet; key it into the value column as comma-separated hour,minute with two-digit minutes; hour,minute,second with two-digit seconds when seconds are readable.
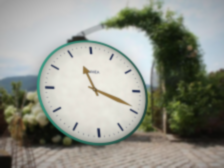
11,19
